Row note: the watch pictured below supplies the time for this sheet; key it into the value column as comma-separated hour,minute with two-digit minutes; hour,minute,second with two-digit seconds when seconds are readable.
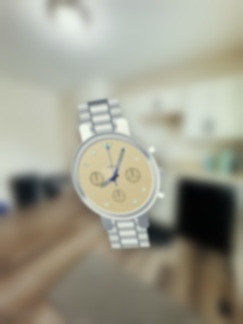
8,05
